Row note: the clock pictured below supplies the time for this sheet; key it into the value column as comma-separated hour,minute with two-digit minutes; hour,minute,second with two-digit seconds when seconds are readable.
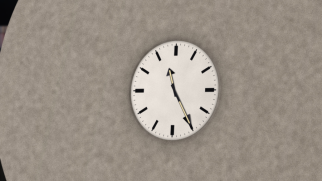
11,25
